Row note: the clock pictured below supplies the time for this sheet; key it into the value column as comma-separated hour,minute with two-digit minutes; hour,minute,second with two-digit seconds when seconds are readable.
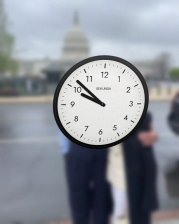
9,52
